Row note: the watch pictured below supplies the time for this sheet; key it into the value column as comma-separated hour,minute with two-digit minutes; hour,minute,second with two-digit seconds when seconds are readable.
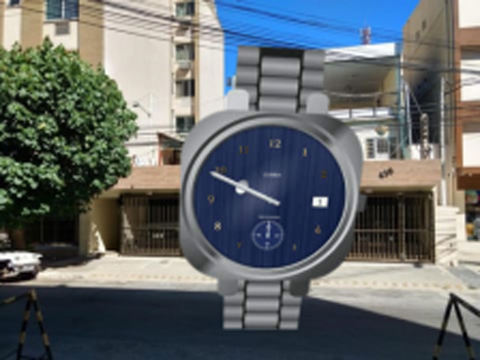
9,49
